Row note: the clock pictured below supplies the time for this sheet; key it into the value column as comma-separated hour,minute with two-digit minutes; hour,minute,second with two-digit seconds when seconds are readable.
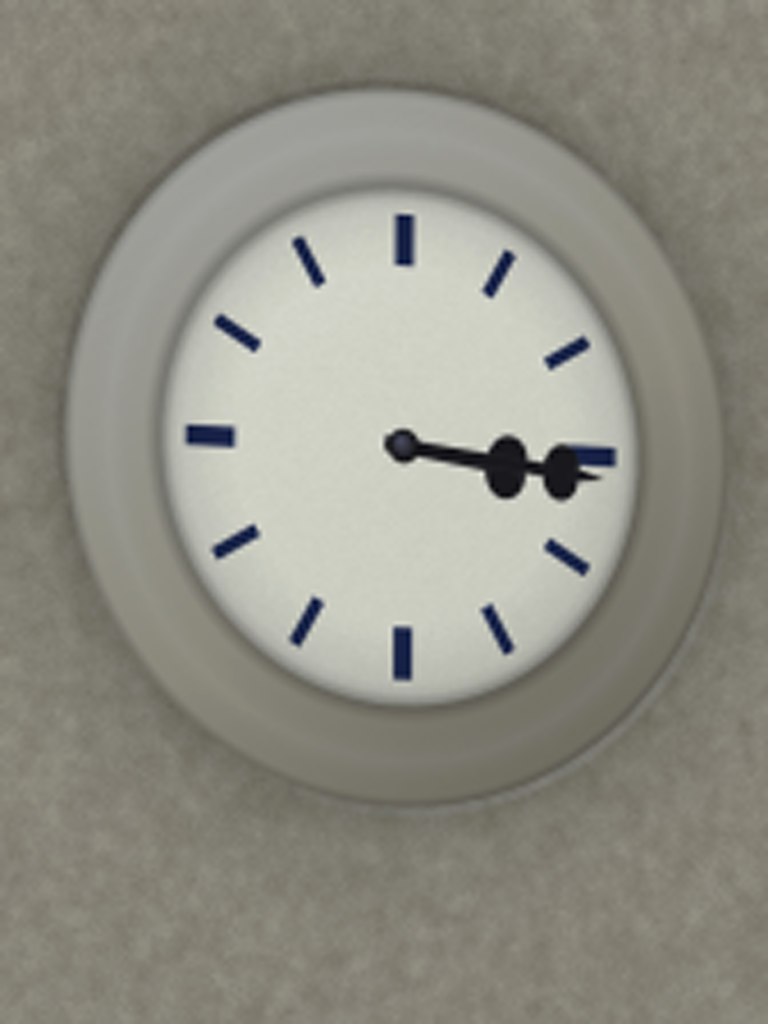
3,16
